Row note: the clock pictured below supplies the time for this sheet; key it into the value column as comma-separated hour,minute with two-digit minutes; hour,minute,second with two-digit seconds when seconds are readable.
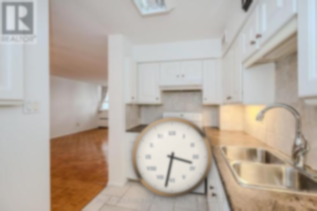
3,32
